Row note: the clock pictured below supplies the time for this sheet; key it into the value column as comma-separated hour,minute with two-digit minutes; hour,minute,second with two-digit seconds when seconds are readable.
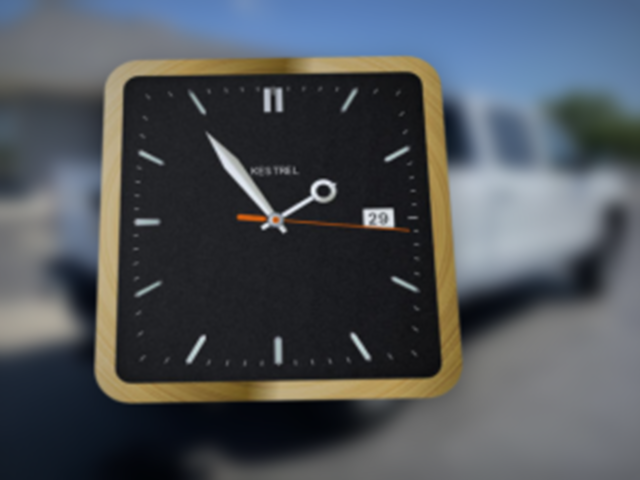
1,54,16
